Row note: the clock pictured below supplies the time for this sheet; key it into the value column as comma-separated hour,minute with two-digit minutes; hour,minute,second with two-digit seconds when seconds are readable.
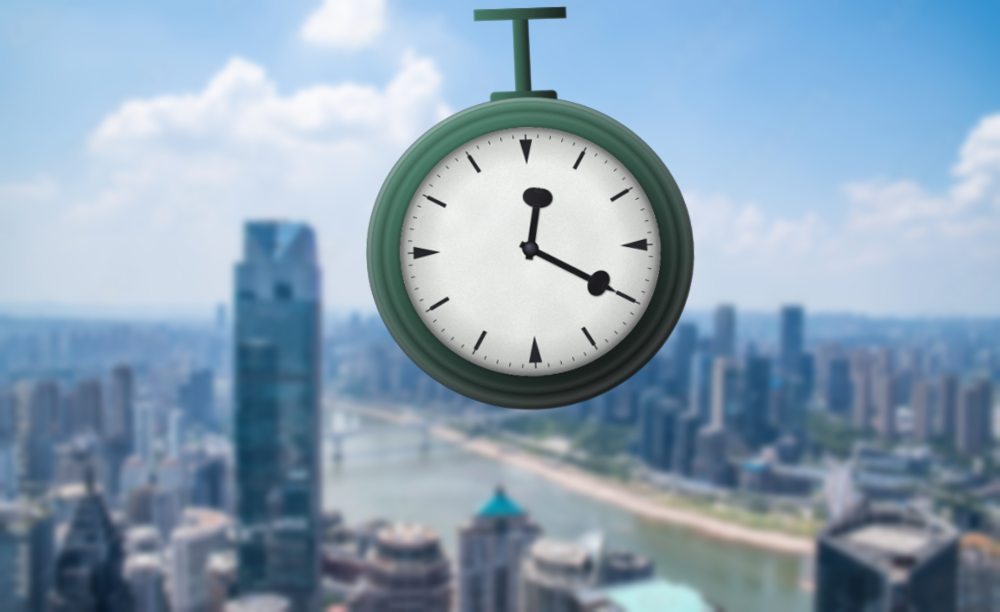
12,20
